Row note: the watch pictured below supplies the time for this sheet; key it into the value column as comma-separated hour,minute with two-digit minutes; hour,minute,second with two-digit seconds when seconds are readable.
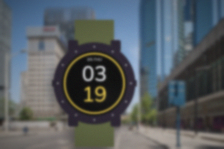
3,19
